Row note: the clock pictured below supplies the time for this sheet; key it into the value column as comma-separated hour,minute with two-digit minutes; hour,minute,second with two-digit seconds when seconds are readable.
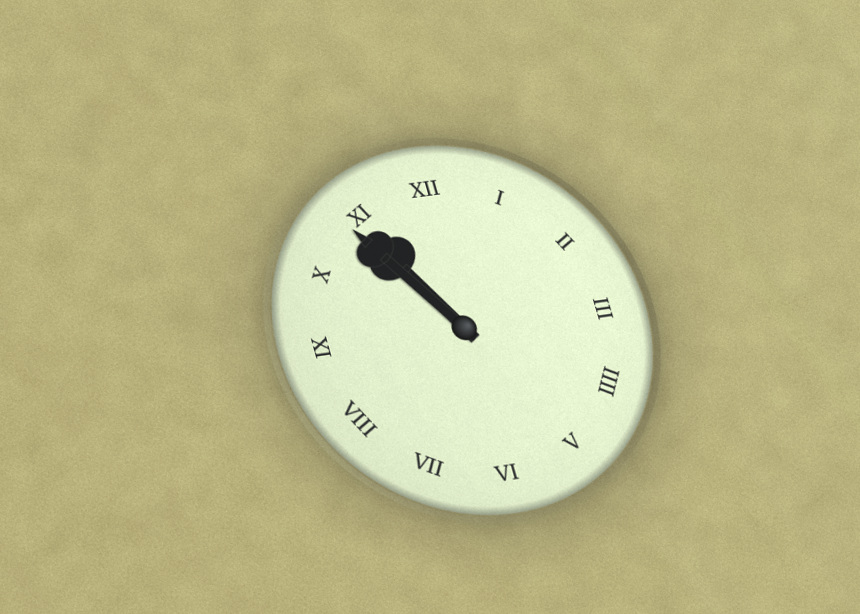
10,54
